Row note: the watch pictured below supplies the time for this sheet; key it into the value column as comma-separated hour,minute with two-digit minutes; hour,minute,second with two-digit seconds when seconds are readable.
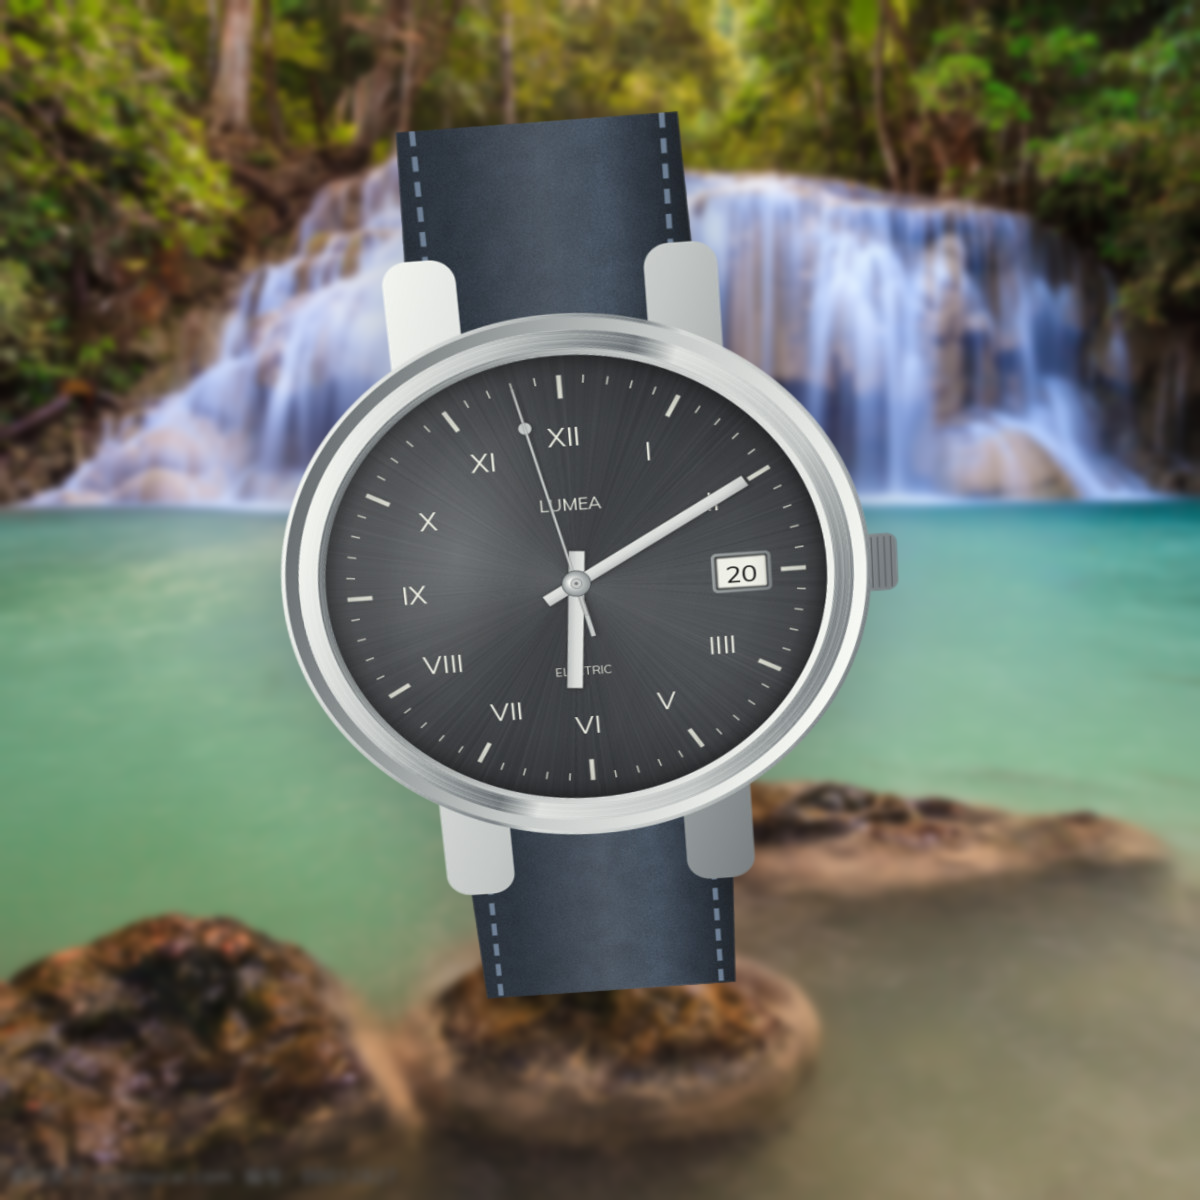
6,09,58
